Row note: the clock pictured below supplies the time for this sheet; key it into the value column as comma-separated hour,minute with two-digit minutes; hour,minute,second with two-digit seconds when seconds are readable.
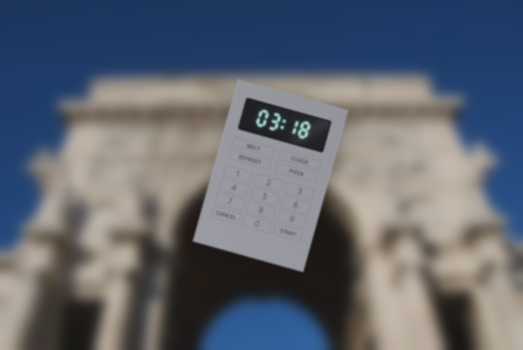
3,18
